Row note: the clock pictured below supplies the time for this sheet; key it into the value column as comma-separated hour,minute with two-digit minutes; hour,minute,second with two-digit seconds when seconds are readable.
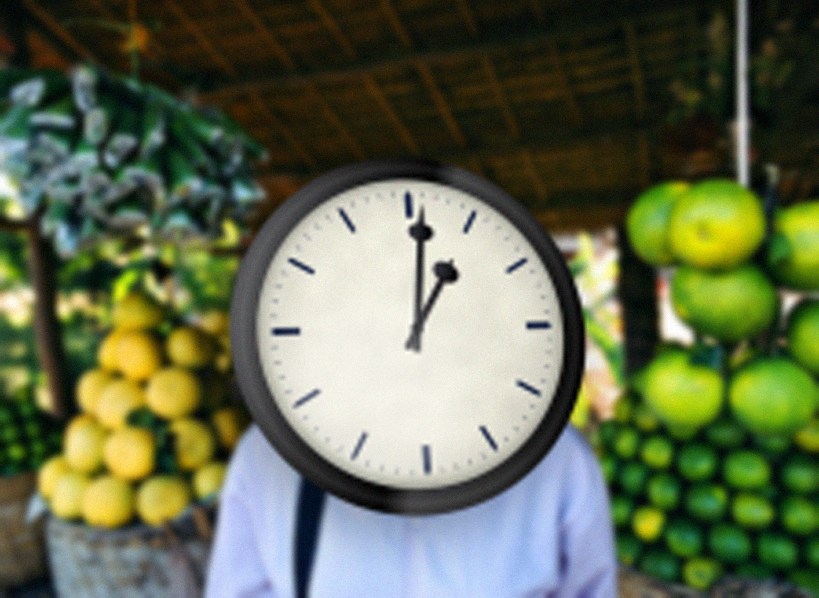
1,01
